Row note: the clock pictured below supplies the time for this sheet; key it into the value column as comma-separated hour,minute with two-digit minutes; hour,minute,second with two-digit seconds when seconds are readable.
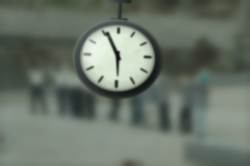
5,56
